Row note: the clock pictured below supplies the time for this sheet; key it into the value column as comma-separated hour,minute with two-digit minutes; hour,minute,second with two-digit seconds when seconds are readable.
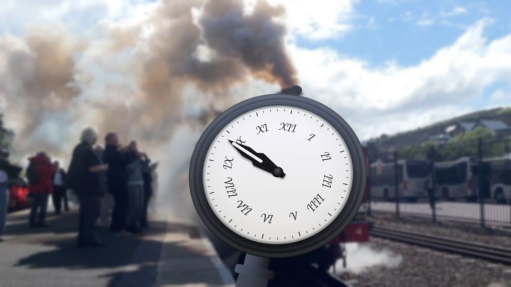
9,49
